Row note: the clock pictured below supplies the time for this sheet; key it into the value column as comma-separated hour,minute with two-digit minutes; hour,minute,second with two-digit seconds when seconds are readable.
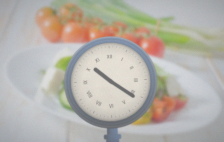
10,21
